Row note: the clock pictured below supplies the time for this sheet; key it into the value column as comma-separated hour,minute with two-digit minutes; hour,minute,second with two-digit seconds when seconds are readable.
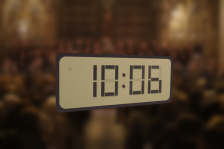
10,06
